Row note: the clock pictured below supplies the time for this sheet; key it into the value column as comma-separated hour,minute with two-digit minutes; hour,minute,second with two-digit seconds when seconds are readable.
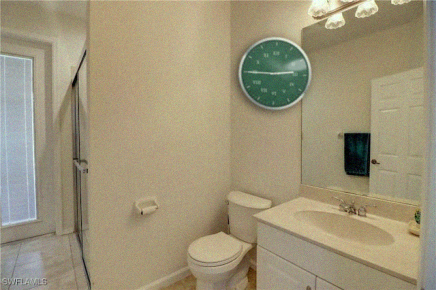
2,45
